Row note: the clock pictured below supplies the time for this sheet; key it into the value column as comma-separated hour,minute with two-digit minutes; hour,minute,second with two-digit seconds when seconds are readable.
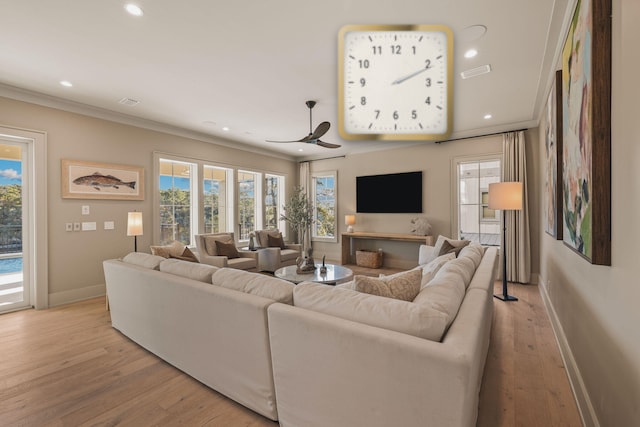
2,11
